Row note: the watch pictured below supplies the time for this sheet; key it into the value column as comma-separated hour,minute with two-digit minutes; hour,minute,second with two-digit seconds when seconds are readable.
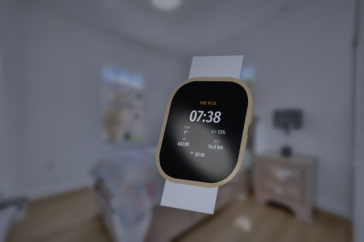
7,38
